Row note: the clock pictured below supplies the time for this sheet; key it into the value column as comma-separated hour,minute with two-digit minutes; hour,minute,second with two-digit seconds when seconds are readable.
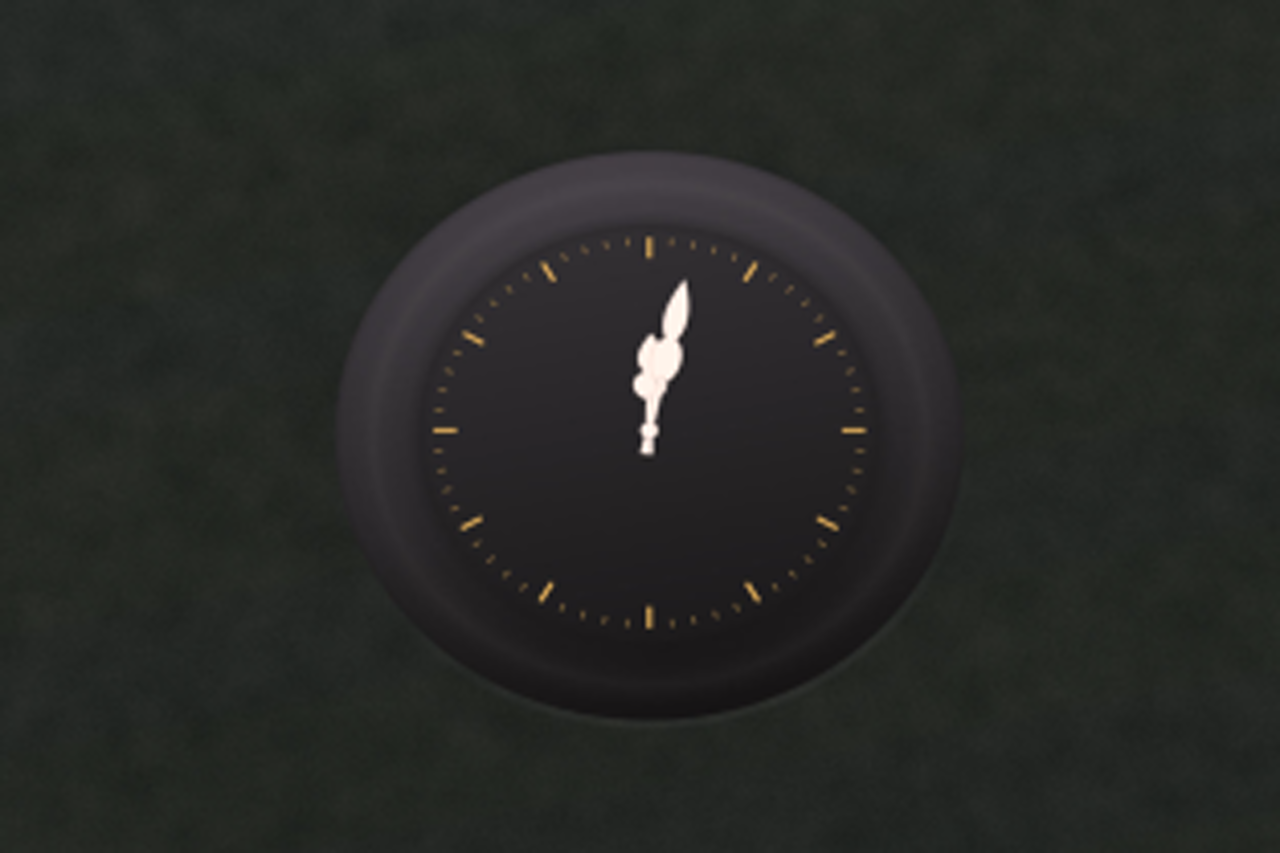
12,02
